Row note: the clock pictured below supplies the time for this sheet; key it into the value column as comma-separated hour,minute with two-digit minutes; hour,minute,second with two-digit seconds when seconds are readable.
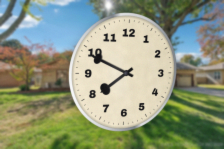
7,49
